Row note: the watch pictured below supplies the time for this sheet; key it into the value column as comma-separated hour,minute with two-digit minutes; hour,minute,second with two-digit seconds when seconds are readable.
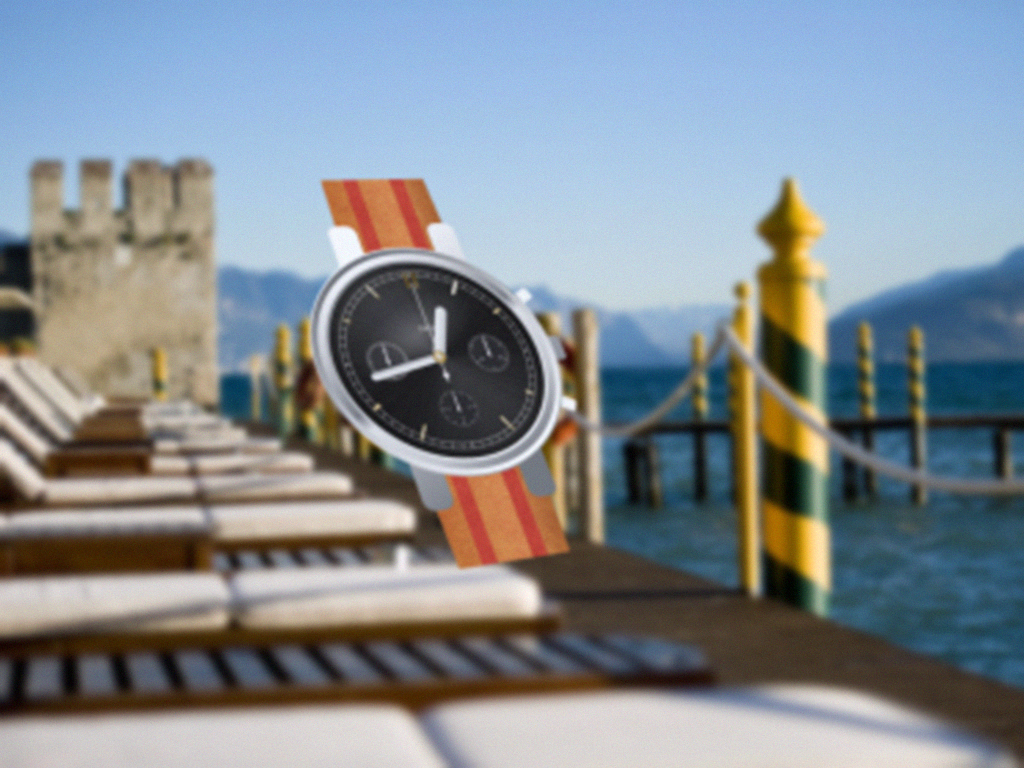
12,43
